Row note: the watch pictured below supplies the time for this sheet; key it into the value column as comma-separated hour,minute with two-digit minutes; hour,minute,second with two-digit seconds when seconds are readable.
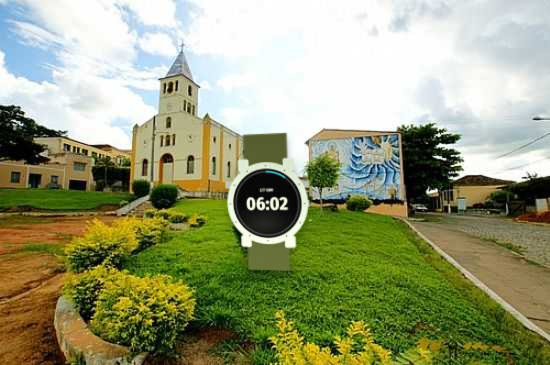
6,02
